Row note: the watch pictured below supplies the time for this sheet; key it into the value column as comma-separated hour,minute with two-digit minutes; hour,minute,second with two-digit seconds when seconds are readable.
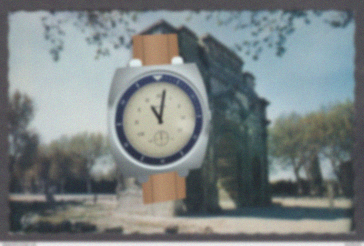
11,02
